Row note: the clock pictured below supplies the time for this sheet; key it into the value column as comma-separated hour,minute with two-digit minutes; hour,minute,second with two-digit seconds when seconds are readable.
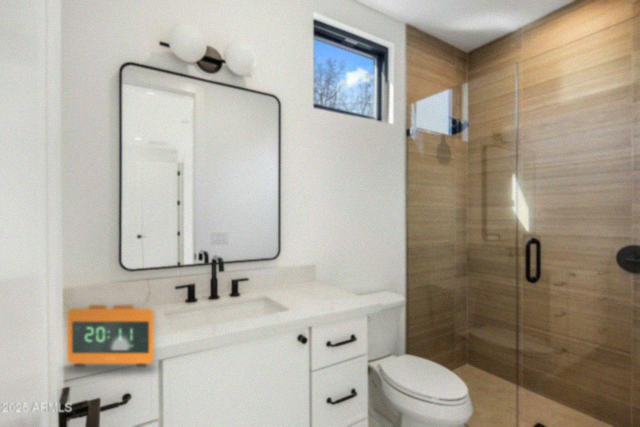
20,11
